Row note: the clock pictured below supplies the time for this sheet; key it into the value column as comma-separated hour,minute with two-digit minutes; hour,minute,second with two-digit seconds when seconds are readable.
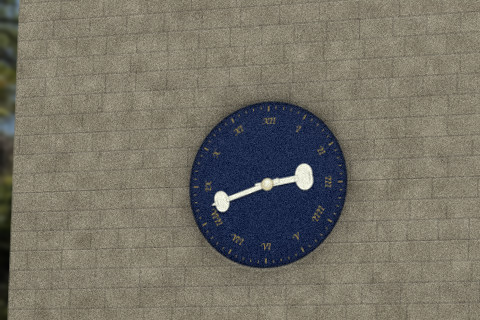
2,42
